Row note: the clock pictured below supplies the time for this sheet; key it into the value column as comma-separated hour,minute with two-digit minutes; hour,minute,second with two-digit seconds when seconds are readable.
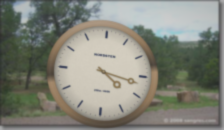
4,17
